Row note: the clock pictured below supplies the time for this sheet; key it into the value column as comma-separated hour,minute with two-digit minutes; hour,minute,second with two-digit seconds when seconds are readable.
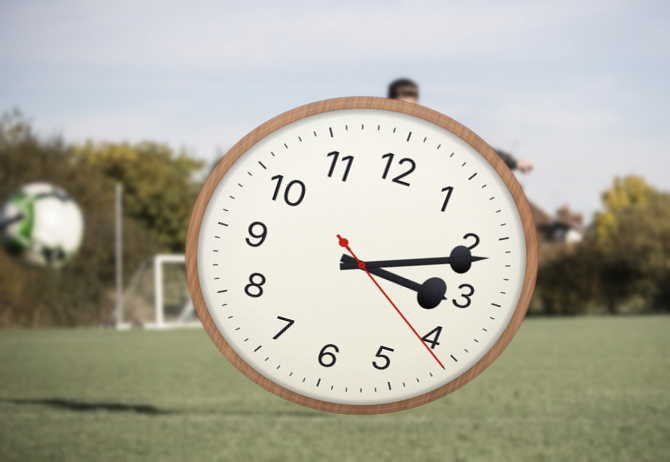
3,11,21
